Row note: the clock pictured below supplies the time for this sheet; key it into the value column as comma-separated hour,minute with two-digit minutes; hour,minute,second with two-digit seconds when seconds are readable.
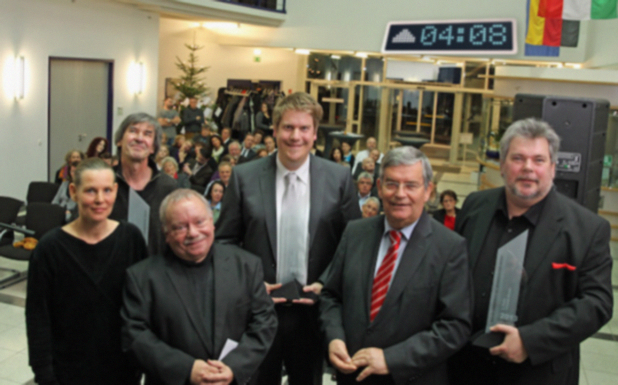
4,08
